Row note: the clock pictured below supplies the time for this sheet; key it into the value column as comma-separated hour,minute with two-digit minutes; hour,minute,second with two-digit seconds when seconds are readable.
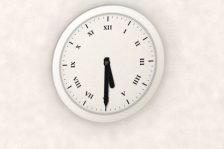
5,30
